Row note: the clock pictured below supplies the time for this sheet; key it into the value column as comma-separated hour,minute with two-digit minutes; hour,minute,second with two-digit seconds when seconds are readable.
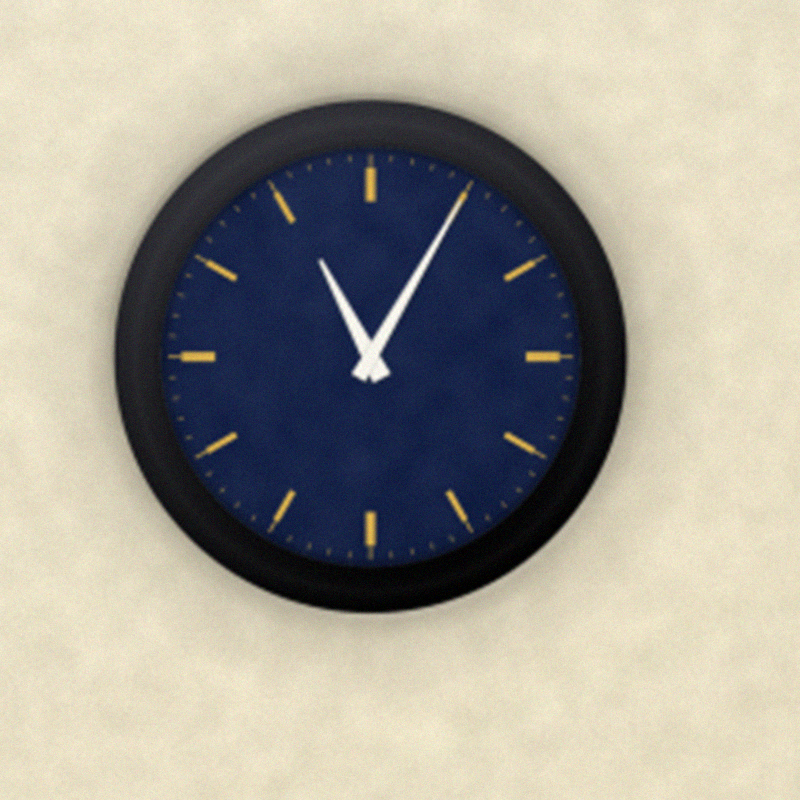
11,05
